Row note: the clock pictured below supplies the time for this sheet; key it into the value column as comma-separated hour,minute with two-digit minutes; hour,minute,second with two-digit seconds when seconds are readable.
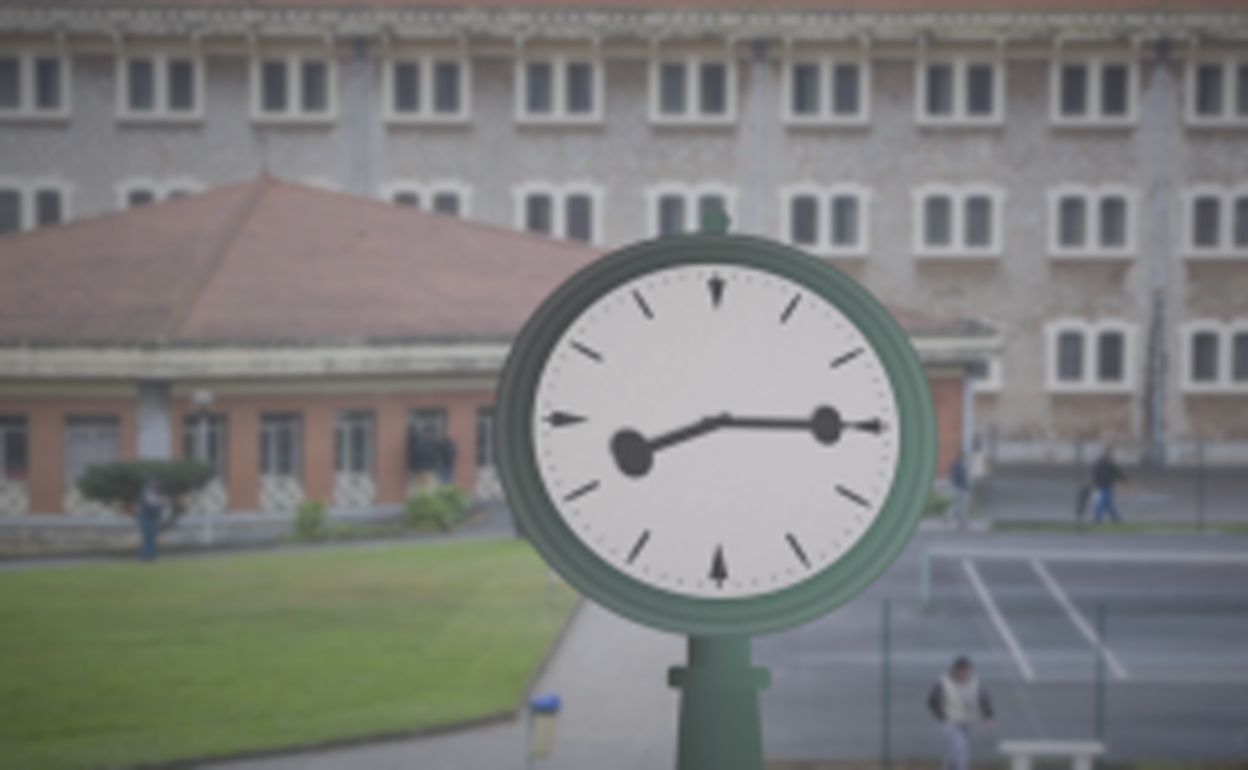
8,15
